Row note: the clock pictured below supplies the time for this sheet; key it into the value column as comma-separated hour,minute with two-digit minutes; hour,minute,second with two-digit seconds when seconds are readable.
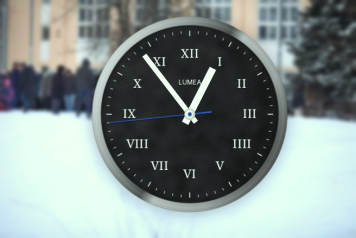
12,53,44
